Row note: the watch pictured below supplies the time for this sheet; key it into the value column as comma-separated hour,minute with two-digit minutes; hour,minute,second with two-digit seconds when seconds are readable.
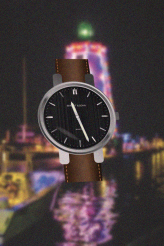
11,27
